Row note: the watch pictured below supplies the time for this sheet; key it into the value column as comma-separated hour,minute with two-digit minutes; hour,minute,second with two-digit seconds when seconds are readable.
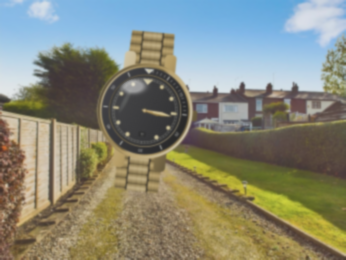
3,16
